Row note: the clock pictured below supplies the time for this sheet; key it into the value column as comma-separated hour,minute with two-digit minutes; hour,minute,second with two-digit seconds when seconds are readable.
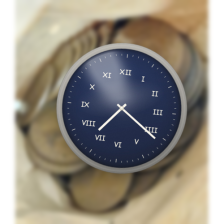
7,21
